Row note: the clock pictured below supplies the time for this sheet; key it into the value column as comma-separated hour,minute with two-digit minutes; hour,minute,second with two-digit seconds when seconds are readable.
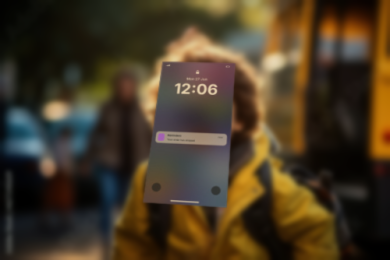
12,06
